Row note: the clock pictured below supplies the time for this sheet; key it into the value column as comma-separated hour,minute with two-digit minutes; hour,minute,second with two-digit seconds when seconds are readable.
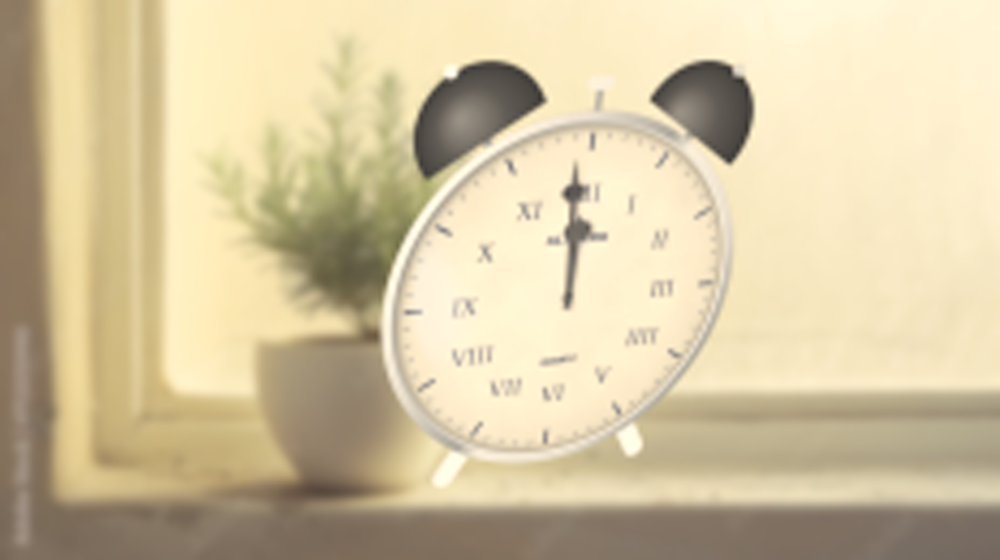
11,59
